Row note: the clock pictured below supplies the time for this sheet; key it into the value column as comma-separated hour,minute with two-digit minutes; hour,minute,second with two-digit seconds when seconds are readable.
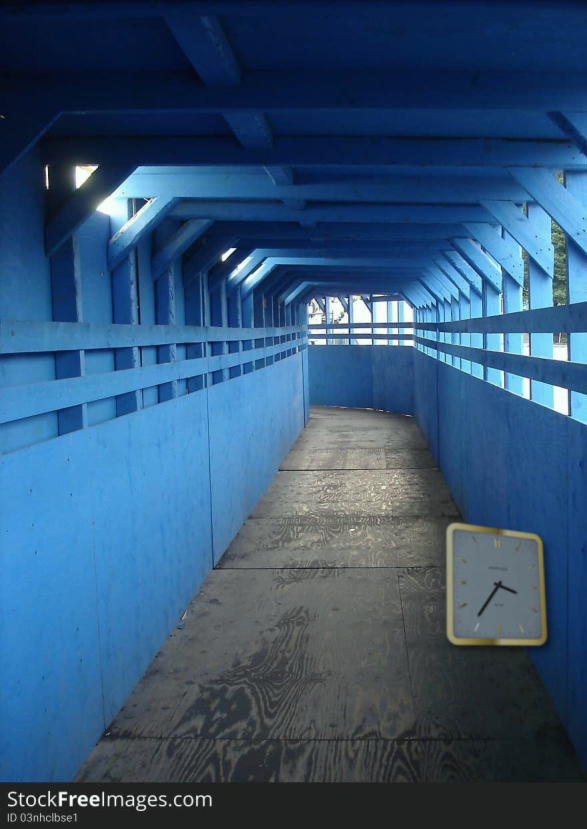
3,36
